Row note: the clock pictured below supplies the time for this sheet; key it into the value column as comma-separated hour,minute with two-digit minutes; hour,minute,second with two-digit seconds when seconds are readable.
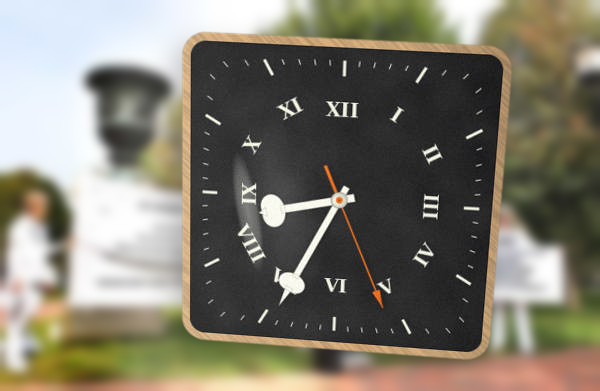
8,34,26
